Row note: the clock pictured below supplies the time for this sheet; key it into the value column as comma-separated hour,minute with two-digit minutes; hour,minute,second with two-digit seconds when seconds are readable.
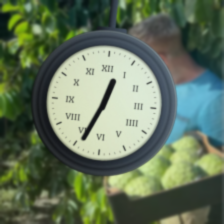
12,34
